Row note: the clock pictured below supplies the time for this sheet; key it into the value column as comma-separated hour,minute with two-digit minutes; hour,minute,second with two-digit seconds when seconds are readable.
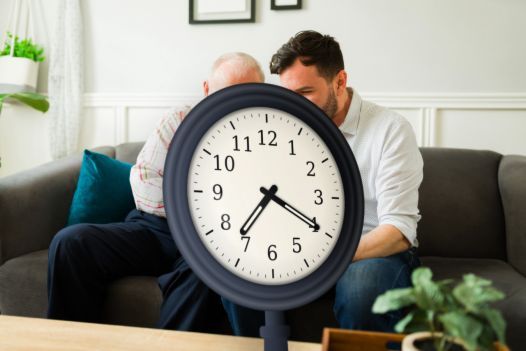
7,20
